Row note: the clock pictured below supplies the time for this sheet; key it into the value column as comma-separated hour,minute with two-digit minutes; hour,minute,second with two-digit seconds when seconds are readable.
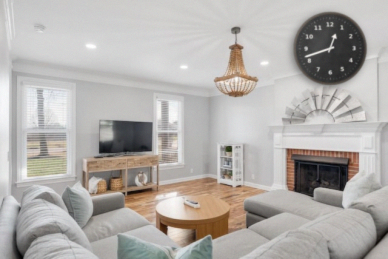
12,42
